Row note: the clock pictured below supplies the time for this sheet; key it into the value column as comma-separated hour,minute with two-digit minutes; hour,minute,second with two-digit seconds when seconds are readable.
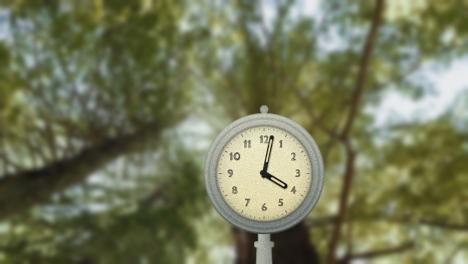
4,02
